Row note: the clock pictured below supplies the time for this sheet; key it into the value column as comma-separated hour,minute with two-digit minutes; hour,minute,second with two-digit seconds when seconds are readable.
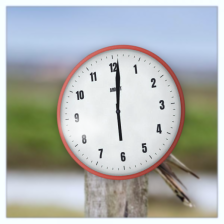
6,01
